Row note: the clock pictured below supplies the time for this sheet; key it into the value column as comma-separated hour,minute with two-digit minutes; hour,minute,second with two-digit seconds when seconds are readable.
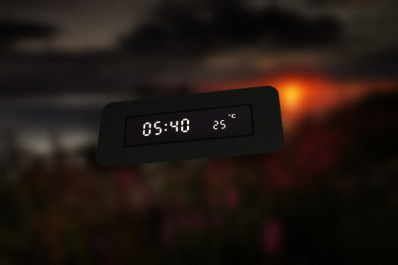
5,40
